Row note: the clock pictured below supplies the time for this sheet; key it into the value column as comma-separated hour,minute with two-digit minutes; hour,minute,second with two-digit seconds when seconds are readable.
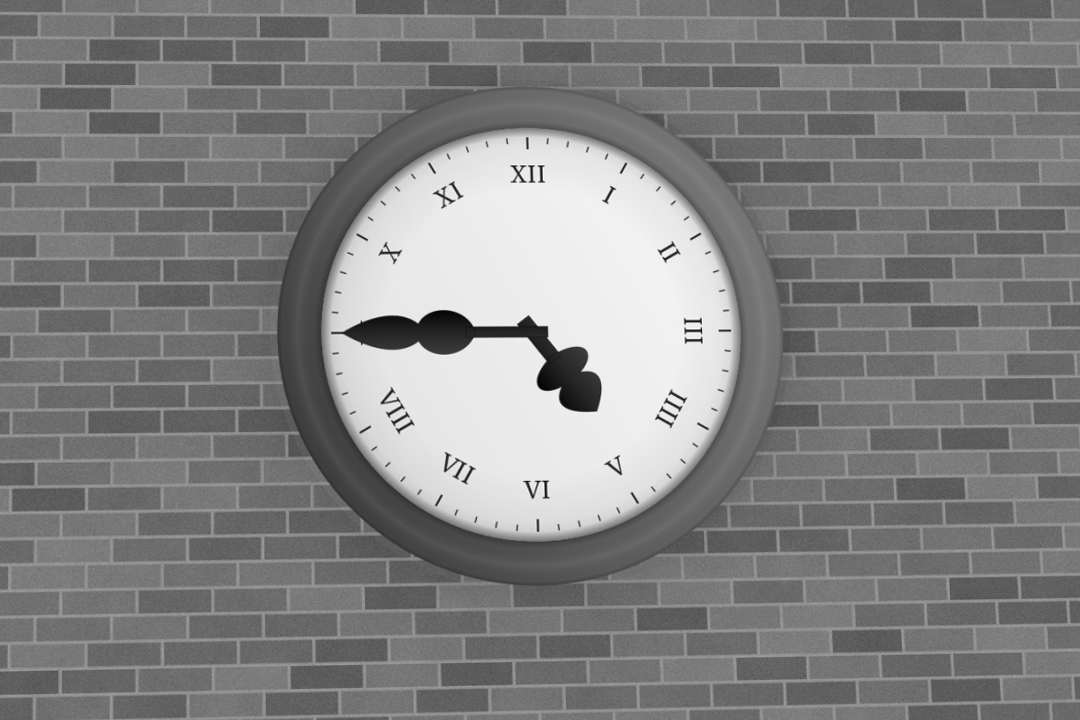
4,45
